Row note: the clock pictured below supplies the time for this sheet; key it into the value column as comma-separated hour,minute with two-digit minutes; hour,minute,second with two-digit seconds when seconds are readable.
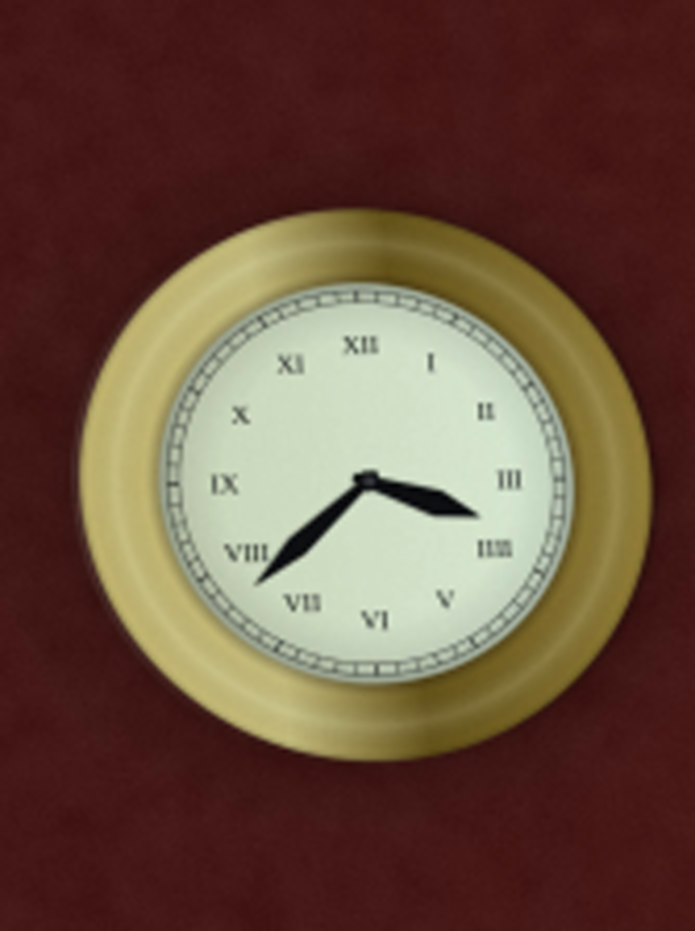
3,38
